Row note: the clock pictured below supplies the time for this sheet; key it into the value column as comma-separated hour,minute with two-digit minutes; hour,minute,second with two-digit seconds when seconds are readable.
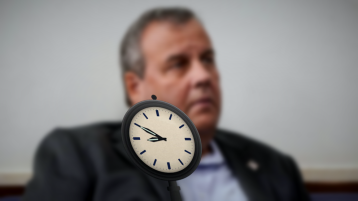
8,50
